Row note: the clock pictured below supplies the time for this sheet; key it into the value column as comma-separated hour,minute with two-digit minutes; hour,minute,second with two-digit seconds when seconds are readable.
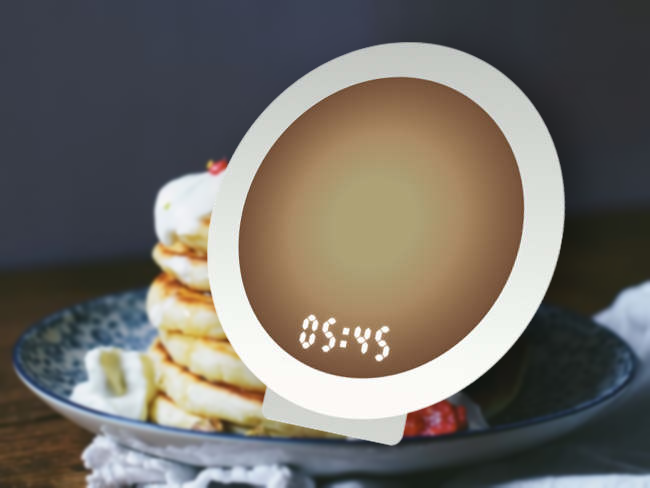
5,45
